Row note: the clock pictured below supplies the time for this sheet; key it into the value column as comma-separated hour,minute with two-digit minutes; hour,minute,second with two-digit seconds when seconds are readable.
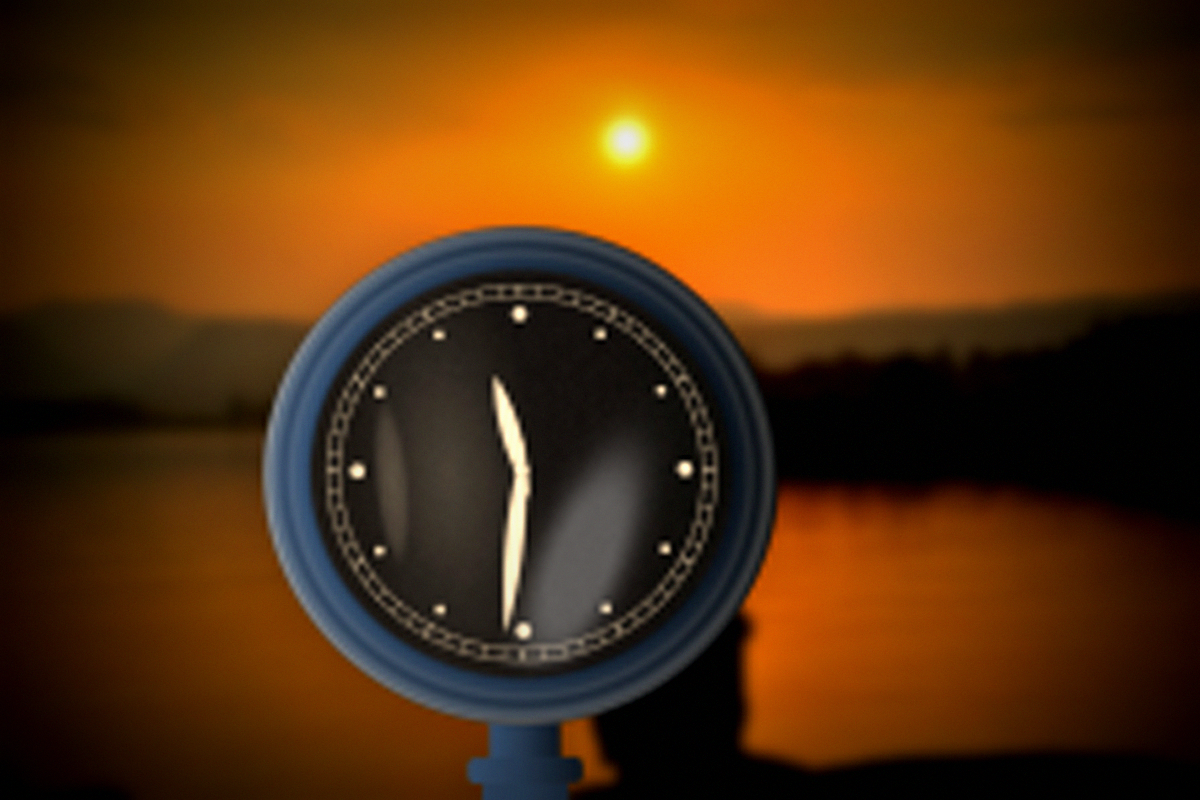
11,31
